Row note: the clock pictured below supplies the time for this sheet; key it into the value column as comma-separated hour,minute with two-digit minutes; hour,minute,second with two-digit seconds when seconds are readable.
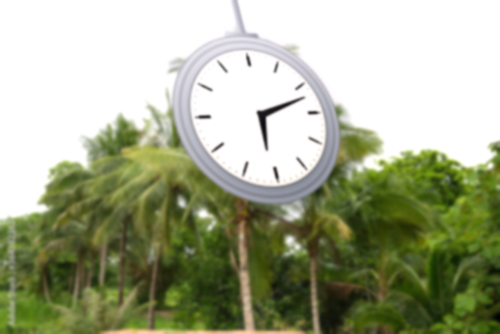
6,12
